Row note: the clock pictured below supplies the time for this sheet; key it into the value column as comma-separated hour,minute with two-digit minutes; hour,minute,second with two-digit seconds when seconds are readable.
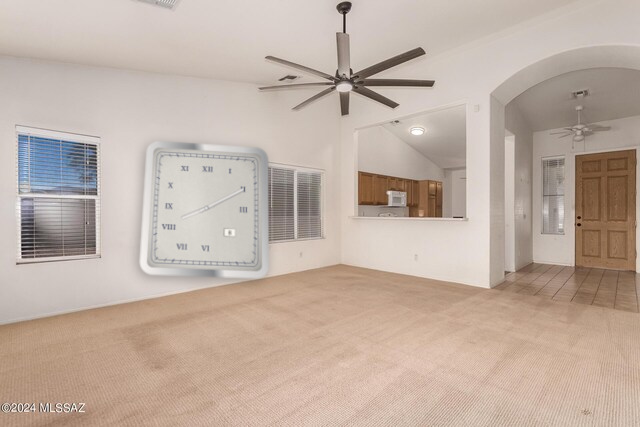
8,10
